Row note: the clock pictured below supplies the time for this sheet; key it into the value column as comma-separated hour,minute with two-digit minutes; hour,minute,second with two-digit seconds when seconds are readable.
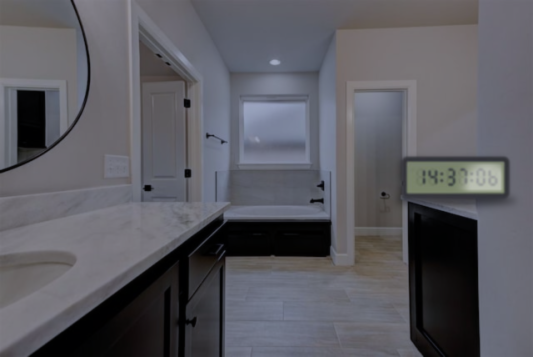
14,37,06
